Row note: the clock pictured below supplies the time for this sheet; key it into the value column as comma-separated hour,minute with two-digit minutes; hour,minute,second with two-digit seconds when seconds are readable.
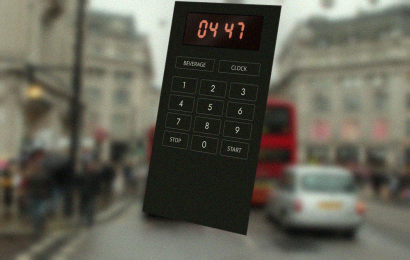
4,47
